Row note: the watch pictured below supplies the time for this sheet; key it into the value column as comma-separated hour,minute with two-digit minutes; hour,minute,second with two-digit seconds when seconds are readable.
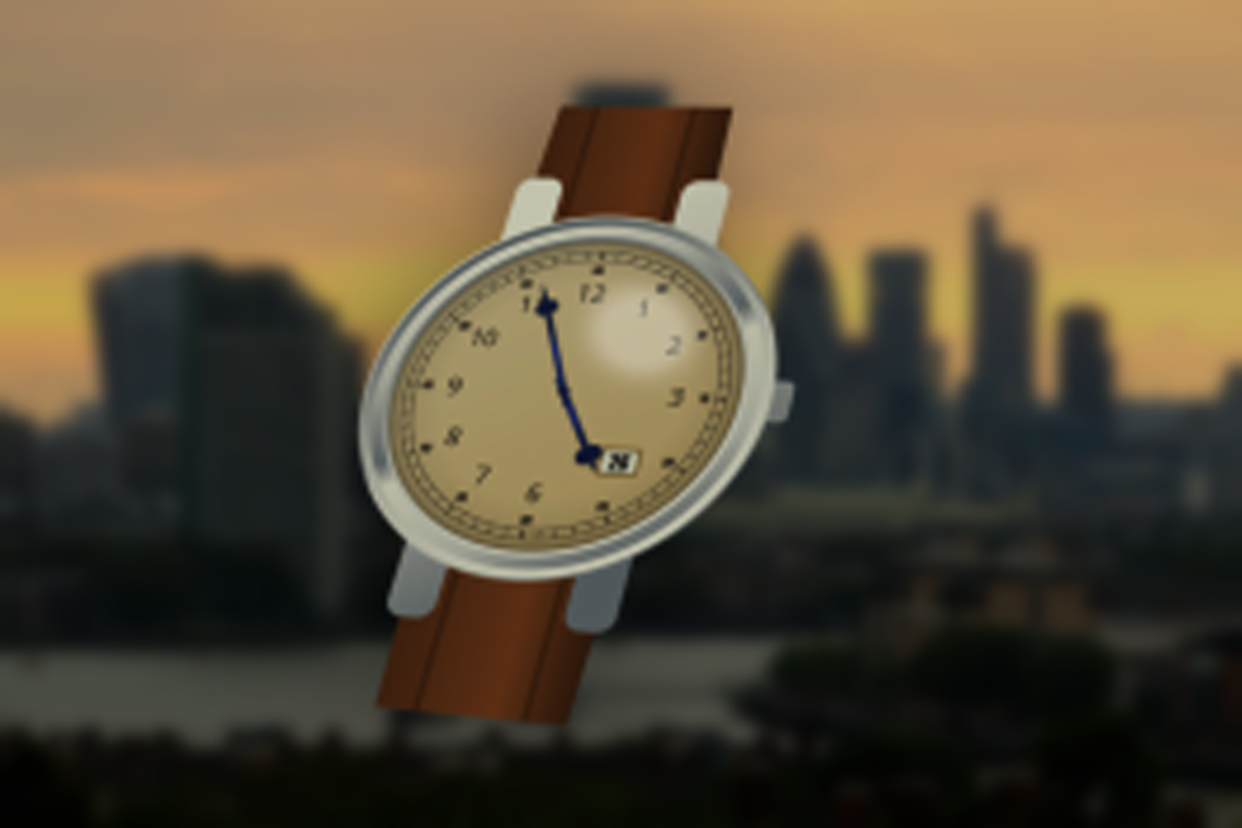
4,56
